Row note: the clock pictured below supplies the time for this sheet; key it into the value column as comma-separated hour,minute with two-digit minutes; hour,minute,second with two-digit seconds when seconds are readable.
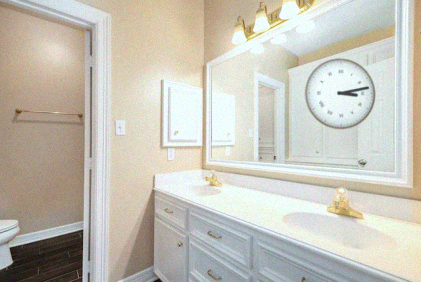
3,13
